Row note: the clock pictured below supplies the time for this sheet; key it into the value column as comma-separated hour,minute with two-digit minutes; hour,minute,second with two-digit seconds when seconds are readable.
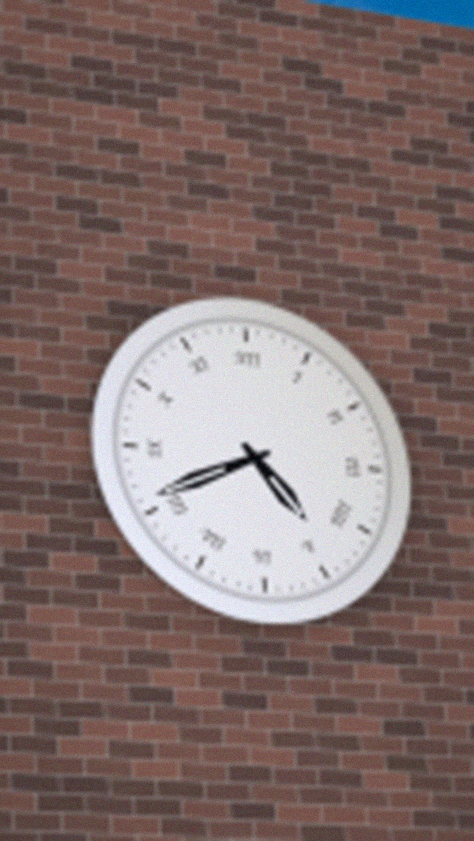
4,41
